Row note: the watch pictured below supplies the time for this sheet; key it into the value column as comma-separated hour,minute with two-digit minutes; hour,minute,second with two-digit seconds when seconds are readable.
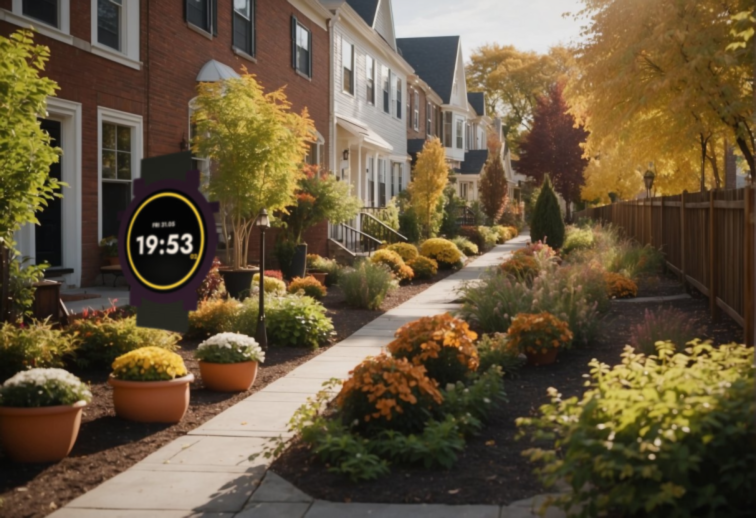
19,53
